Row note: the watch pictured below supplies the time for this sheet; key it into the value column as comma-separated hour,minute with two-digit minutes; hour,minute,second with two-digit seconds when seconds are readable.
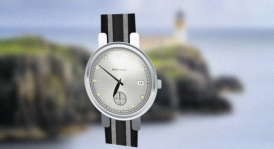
6,51
